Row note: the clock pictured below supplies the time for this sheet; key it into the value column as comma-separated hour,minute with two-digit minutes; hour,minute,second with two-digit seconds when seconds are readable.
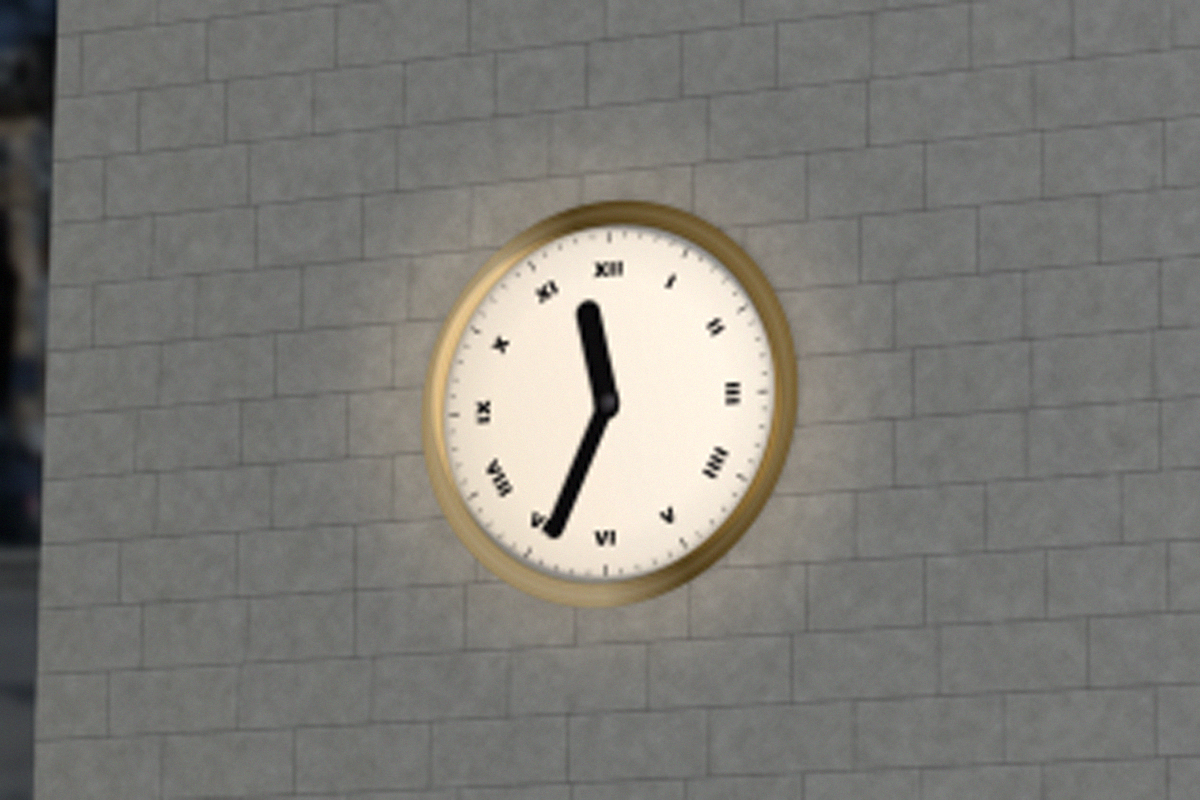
11,34
